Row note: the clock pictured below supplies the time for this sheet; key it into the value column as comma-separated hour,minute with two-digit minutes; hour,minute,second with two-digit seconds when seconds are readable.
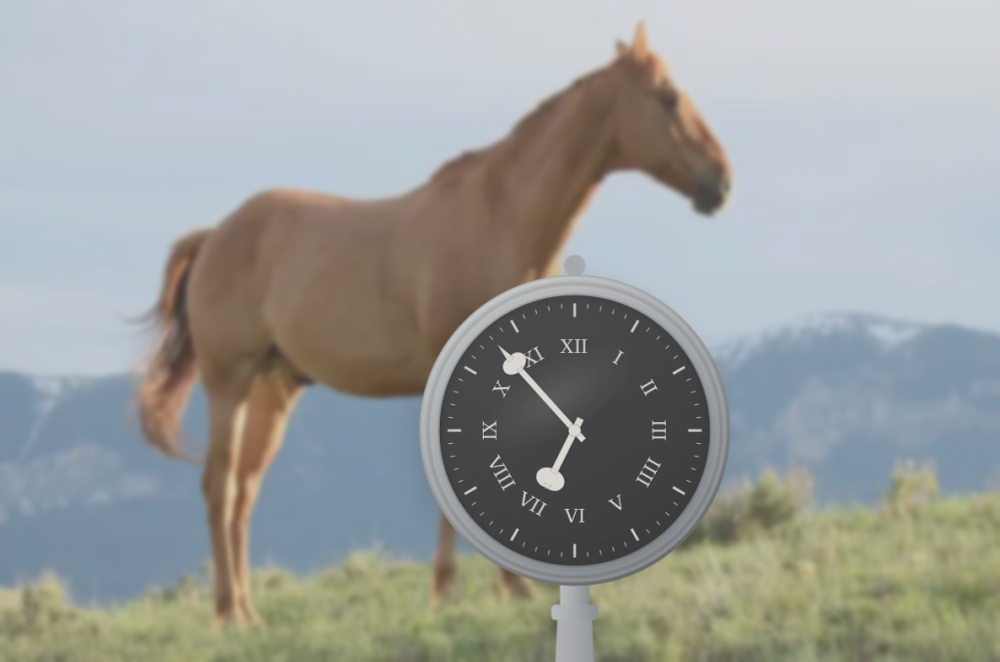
6,53
